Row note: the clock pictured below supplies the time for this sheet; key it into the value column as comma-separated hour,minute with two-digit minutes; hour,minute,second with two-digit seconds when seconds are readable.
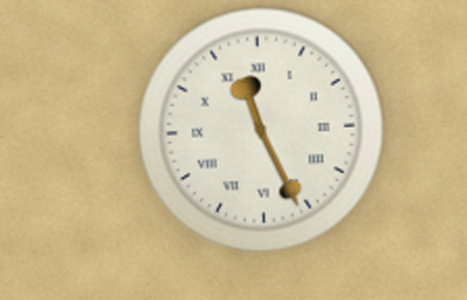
11,26
